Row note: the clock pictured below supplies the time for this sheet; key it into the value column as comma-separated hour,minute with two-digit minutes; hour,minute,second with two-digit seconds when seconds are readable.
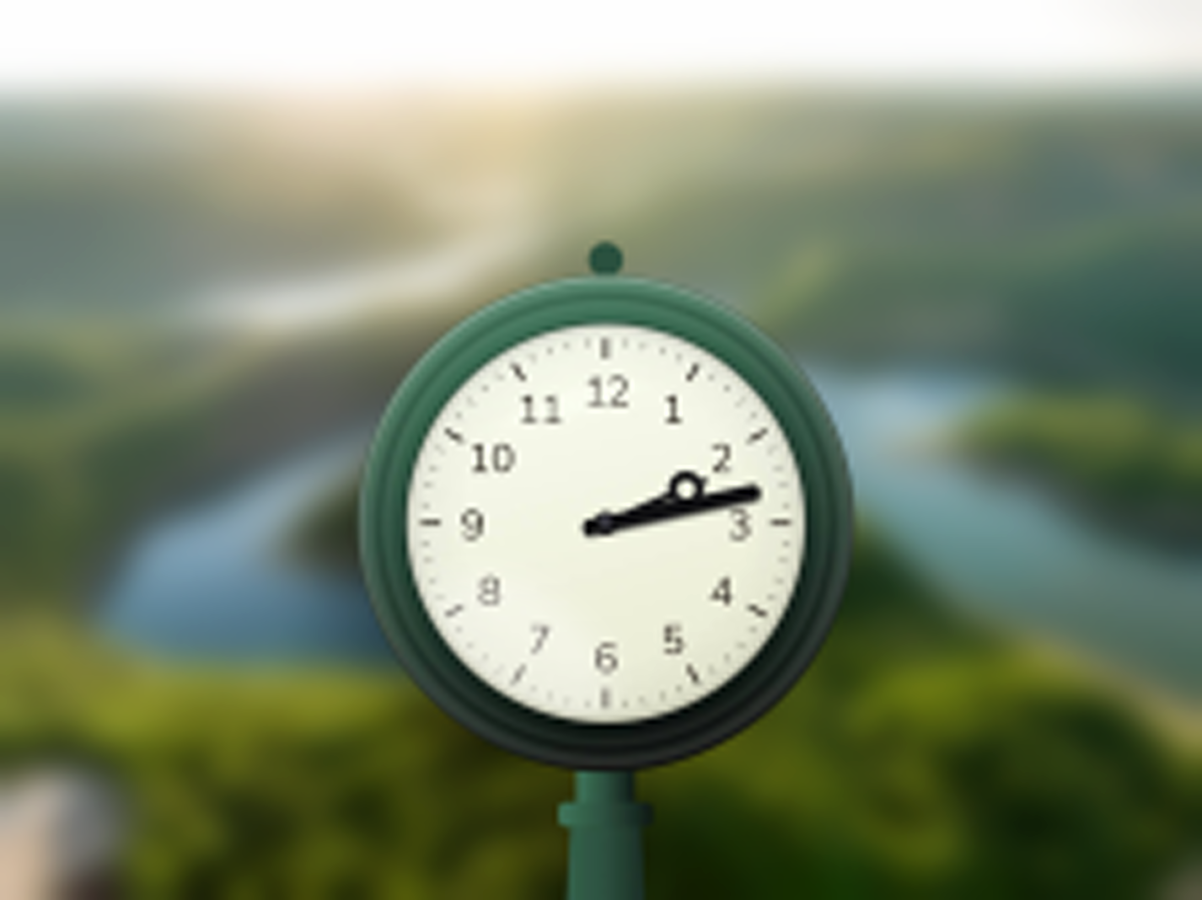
2,13
